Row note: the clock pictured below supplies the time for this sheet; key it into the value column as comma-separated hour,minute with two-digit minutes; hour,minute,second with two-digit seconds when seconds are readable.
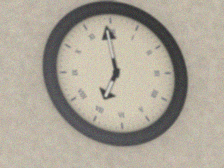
6,59
